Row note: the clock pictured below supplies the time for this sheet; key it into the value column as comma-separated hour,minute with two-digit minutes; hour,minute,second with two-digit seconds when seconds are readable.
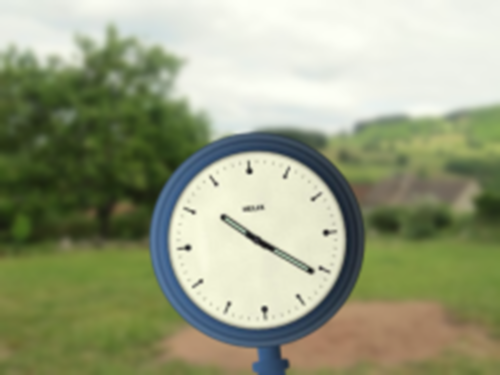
10,21
